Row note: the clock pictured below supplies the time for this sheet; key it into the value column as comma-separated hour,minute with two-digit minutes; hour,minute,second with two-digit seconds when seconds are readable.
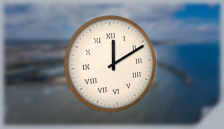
12,11
